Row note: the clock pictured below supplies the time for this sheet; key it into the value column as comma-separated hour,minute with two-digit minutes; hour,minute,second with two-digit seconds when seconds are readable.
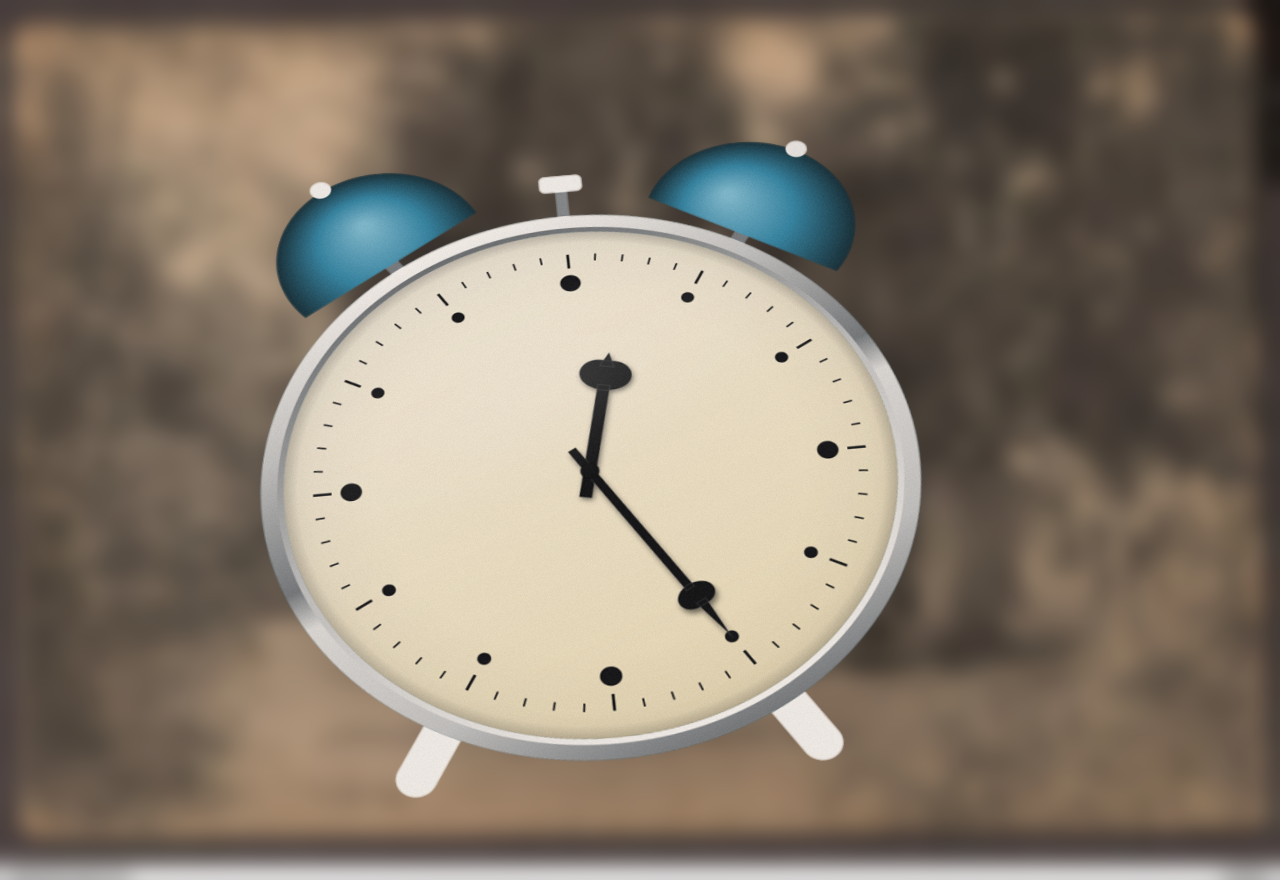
12,25
